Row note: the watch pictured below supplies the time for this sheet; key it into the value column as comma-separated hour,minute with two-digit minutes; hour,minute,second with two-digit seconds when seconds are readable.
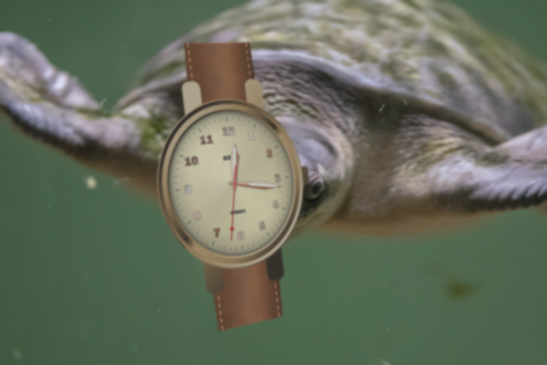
12,16,32
